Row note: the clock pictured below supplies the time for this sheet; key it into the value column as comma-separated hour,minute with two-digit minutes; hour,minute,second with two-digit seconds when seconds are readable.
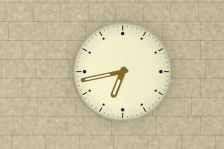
6,43
